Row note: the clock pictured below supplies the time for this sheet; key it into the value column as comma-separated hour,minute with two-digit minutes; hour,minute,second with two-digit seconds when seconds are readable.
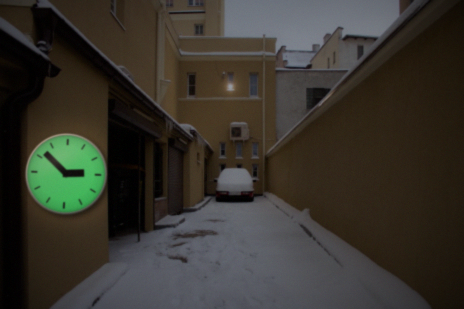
2,52
